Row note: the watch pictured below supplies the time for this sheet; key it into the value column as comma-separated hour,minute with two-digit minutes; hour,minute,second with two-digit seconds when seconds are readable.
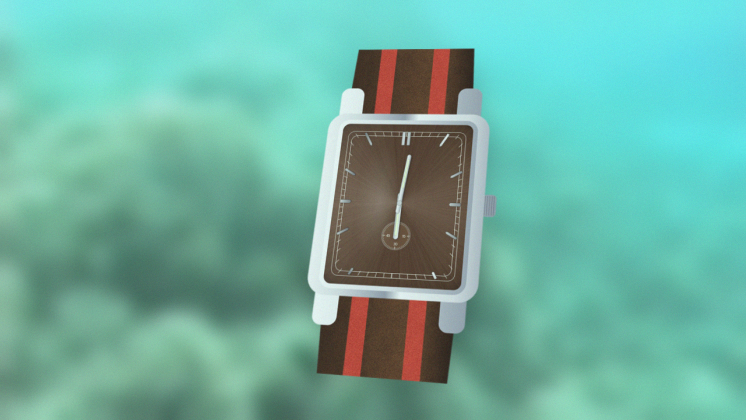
6,01
